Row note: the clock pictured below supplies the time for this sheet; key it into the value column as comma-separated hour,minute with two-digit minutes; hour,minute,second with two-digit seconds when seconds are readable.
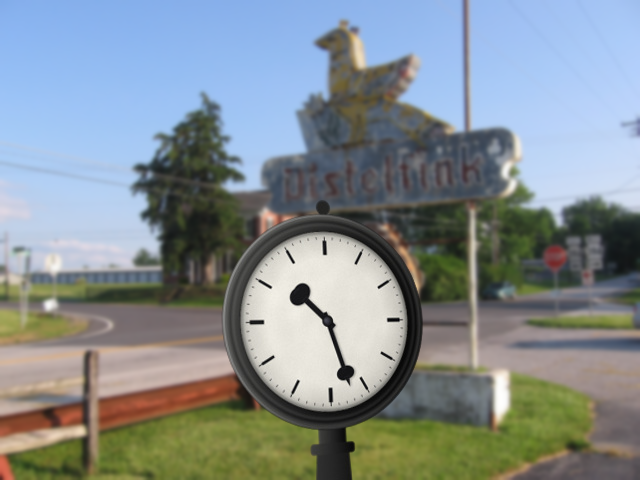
10,27
